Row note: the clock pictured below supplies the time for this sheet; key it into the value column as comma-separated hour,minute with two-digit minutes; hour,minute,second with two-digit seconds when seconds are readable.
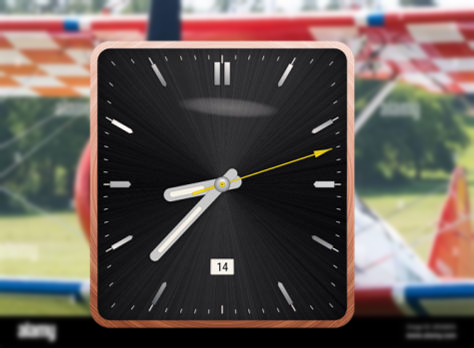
8,37,12
